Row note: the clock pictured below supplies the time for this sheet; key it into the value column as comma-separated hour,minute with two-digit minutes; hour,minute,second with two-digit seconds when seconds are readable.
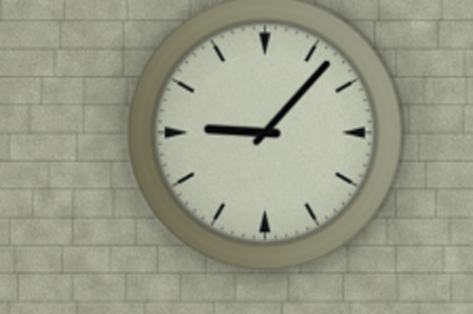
9,07
